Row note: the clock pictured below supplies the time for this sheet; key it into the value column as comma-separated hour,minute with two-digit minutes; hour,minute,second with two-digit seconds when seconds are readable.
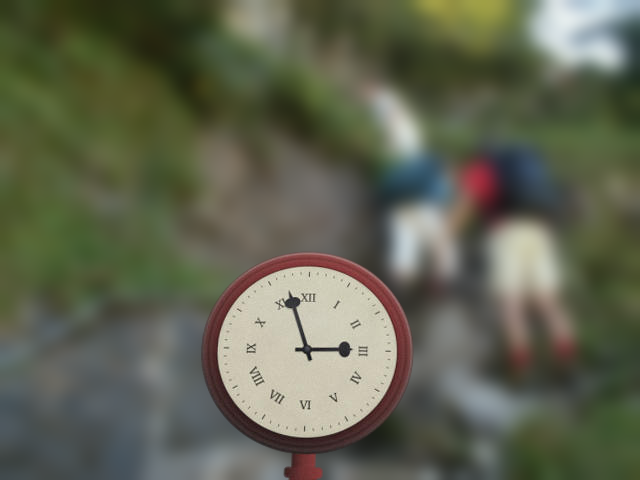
2,57
